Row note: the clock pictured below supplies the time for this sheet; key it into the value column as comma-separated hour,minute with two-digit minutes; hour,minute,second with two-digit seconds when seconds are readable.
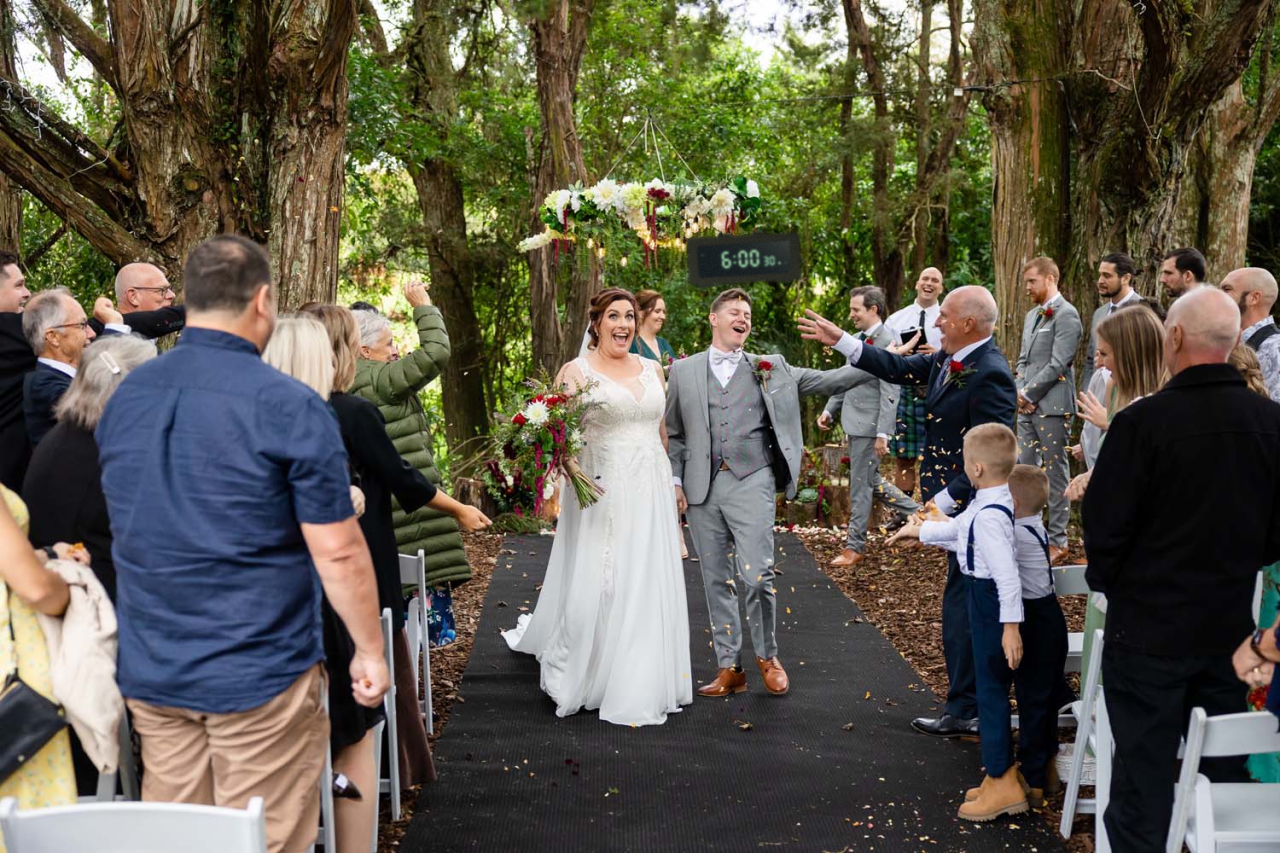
6,00
